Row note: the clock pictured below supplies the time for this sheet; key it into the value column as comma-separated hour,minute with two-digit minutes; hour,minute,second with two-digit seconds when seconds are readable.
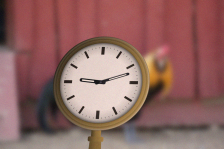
9,12
